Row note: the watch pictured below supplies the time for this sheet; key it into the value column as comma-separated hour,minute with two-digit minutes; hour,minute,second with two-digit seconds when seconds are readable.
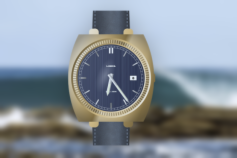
6,24
